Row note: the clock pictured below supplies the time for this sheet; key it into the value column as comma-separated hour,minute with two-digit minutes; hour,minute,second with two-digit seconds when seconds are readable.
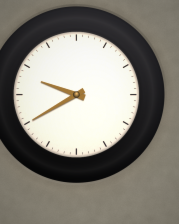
9,40
